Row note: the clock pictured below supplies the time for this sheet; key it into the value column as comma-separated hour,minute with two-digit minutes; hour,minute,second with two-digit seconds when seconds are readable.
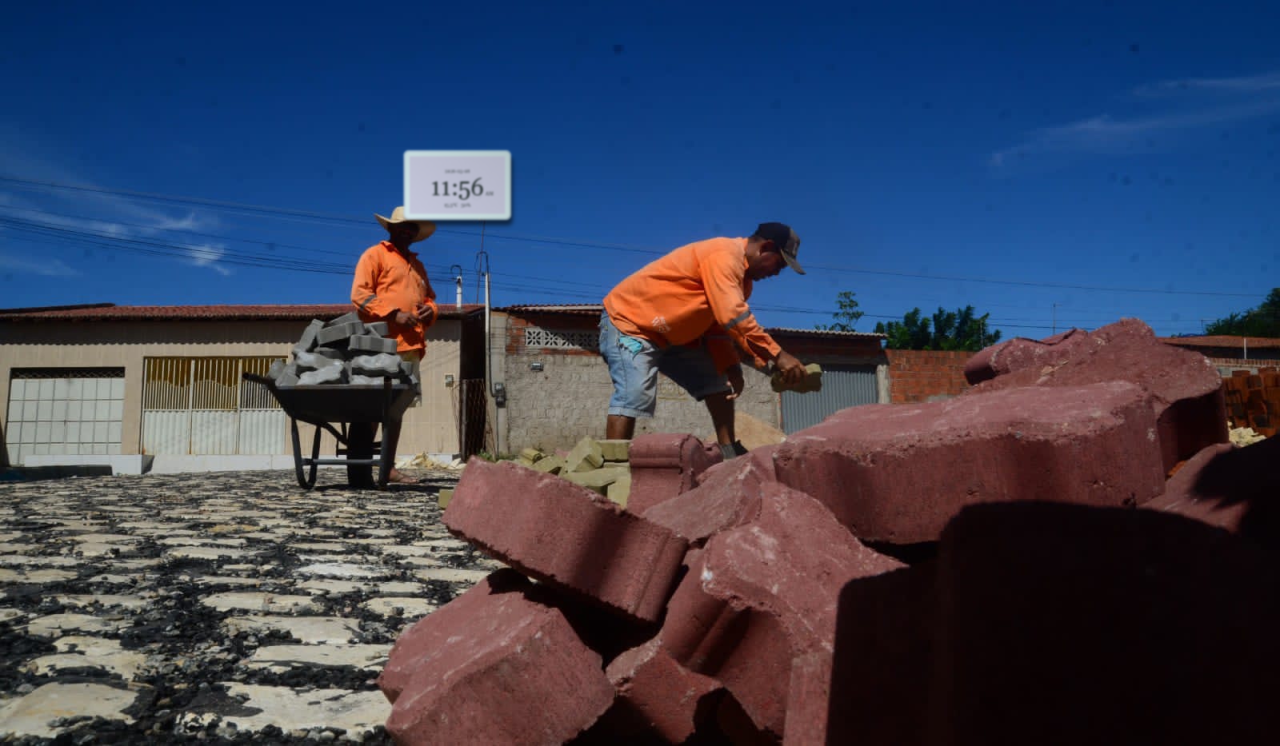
11,56
